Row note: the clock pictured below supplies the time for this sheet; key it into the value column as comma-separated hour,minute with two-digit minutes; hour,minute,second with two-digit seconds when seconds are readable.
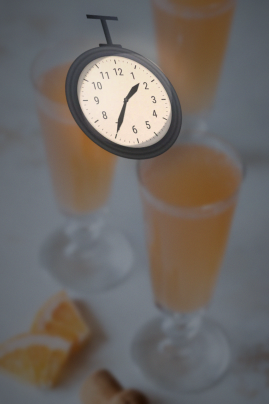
1,35
